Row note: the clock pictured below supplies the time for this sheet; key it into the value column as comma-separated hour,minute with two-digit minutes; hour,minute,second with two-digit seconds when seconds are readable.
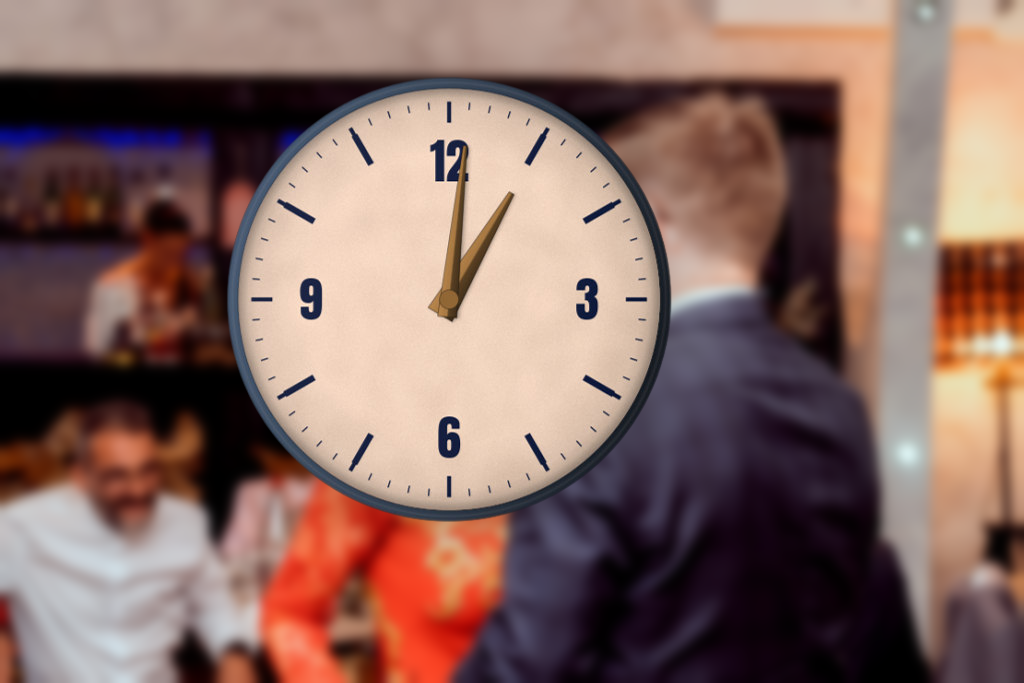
1,01
